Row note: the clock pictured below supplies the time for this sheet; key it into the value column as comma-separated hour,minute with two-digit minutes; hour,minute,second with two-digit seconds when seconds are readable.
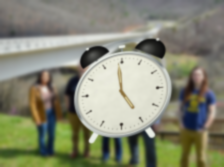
4,59
